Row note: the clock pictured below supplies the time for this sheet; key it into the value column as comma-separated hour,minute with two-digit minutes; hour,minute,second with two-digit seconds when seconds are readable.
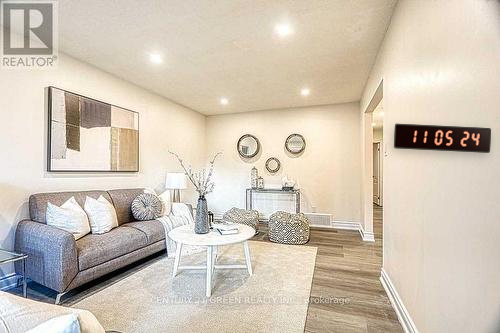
11,05,24
